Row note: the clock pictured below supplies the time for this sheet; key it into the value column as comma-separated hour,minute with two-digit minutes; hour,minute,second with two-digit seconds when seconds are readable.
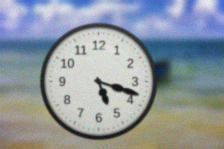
5,18
